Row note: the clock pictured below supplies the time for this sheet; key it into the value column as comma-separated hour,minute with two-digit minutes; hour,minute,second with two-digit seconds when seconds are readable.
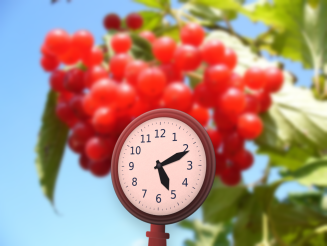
5,11
